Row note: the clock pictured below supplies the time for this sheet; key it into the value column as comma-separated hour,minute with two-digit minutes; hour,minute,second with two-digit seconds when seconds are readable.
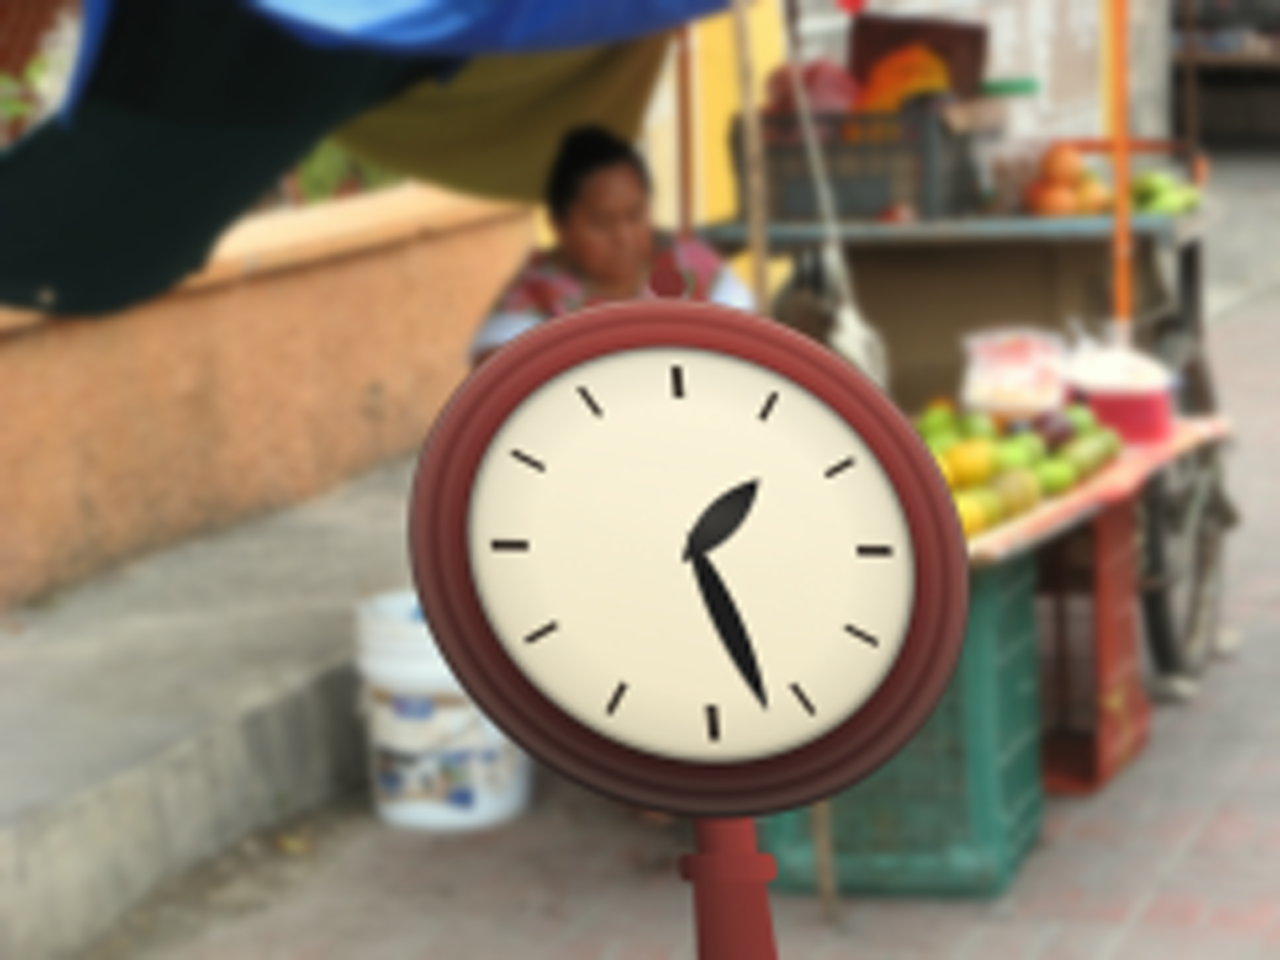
1,27
